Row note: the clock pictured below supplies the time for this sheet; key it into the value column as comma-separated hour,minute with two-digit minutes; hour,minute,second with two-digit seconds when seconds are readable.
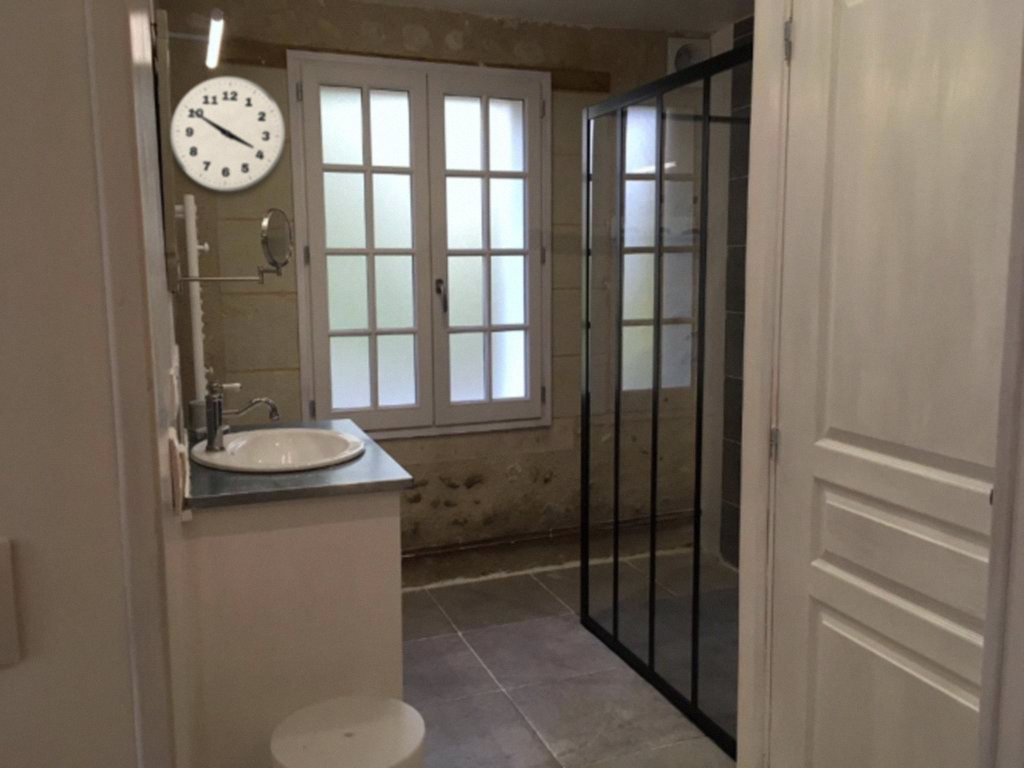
3,50
